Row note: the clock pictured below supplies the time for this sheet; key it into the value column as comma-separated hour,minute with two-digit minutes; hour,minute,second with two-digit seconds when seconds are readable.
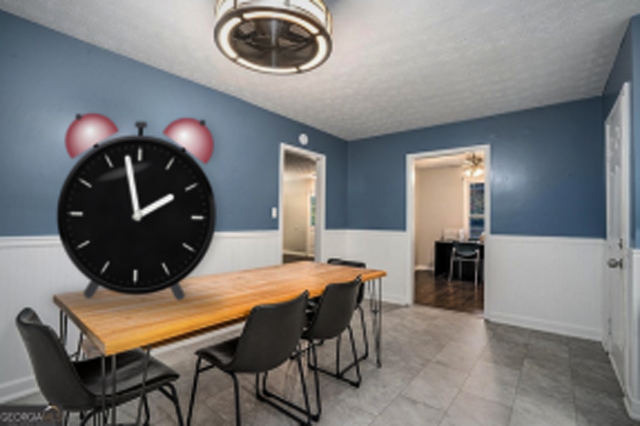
1,58
